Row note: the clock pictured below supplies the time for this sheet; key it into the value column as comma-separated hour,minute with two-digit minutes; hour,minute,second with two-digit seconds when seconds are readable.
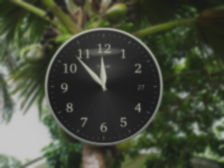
11,53
